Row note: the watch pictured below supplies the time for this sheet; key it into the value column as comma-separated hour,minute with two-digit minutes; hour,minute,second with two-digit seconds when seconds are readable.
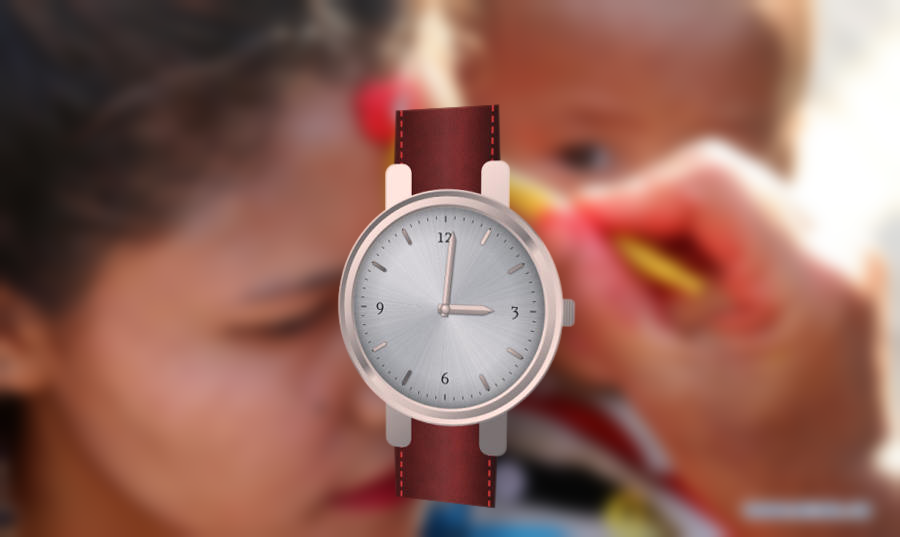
3,01
